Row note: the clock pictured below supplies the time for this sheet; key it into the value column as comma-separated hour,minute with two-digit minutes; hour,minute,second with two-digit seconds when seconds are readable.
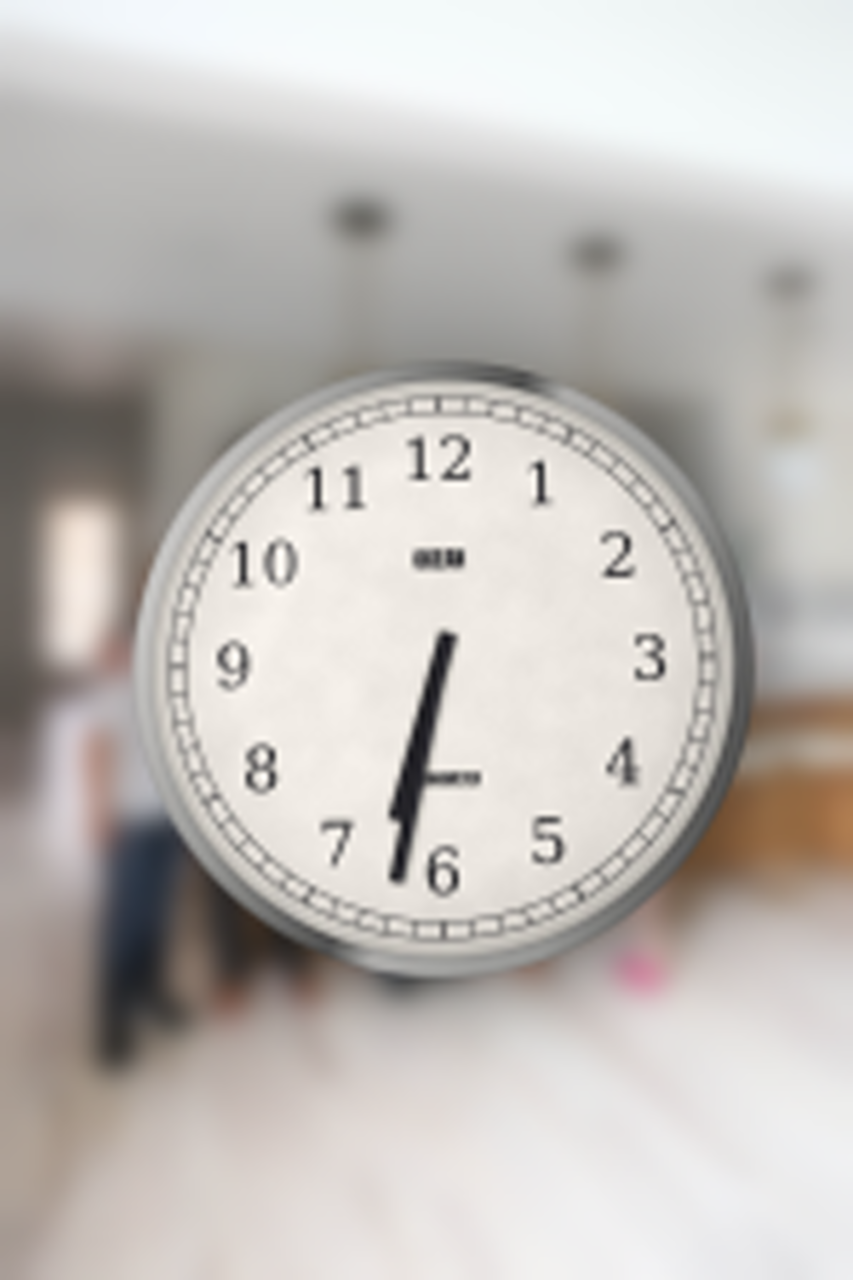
6,32
